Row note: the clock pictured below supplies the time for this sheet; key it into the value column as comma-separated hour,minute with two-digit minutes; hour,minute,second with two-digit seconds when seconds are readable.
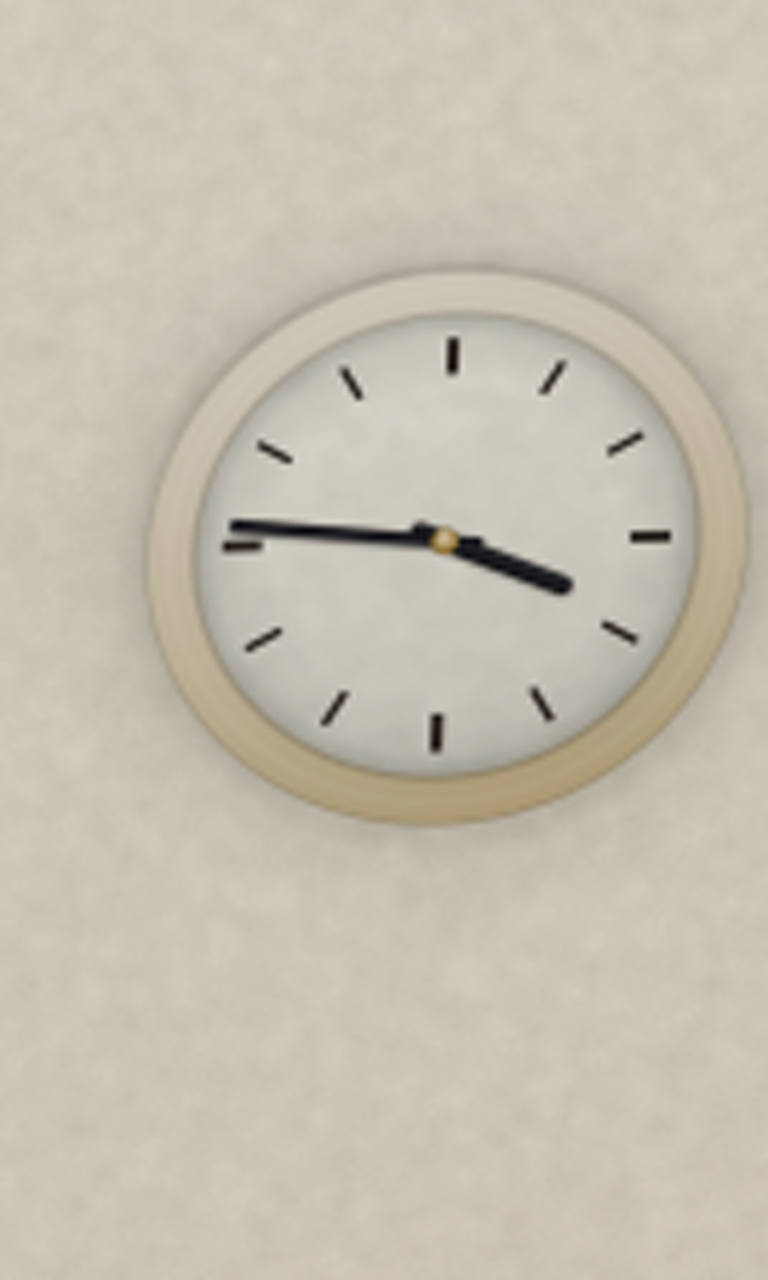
3,46
